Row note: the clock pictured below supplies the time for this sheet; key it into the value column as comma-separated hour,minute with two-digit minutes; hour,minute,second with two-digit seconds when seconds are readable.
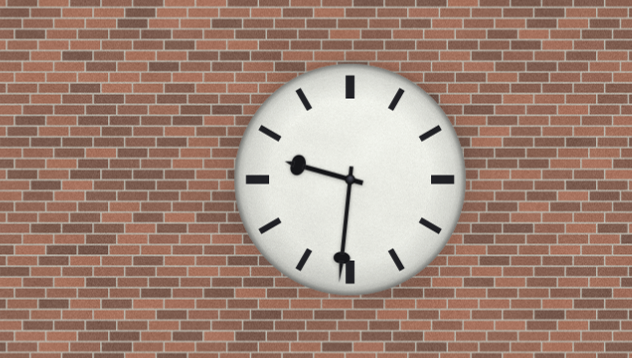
9,31
